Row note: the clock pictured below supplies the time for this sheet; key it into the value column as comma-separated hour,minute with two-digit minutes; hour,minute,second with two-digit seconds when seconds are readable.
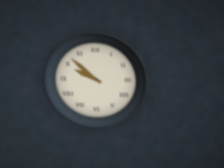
9,52
